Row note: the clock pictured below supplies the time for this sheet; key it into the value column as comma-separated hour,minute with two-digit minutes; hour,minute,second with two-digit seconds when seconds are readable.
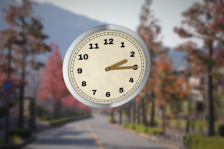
2,15
